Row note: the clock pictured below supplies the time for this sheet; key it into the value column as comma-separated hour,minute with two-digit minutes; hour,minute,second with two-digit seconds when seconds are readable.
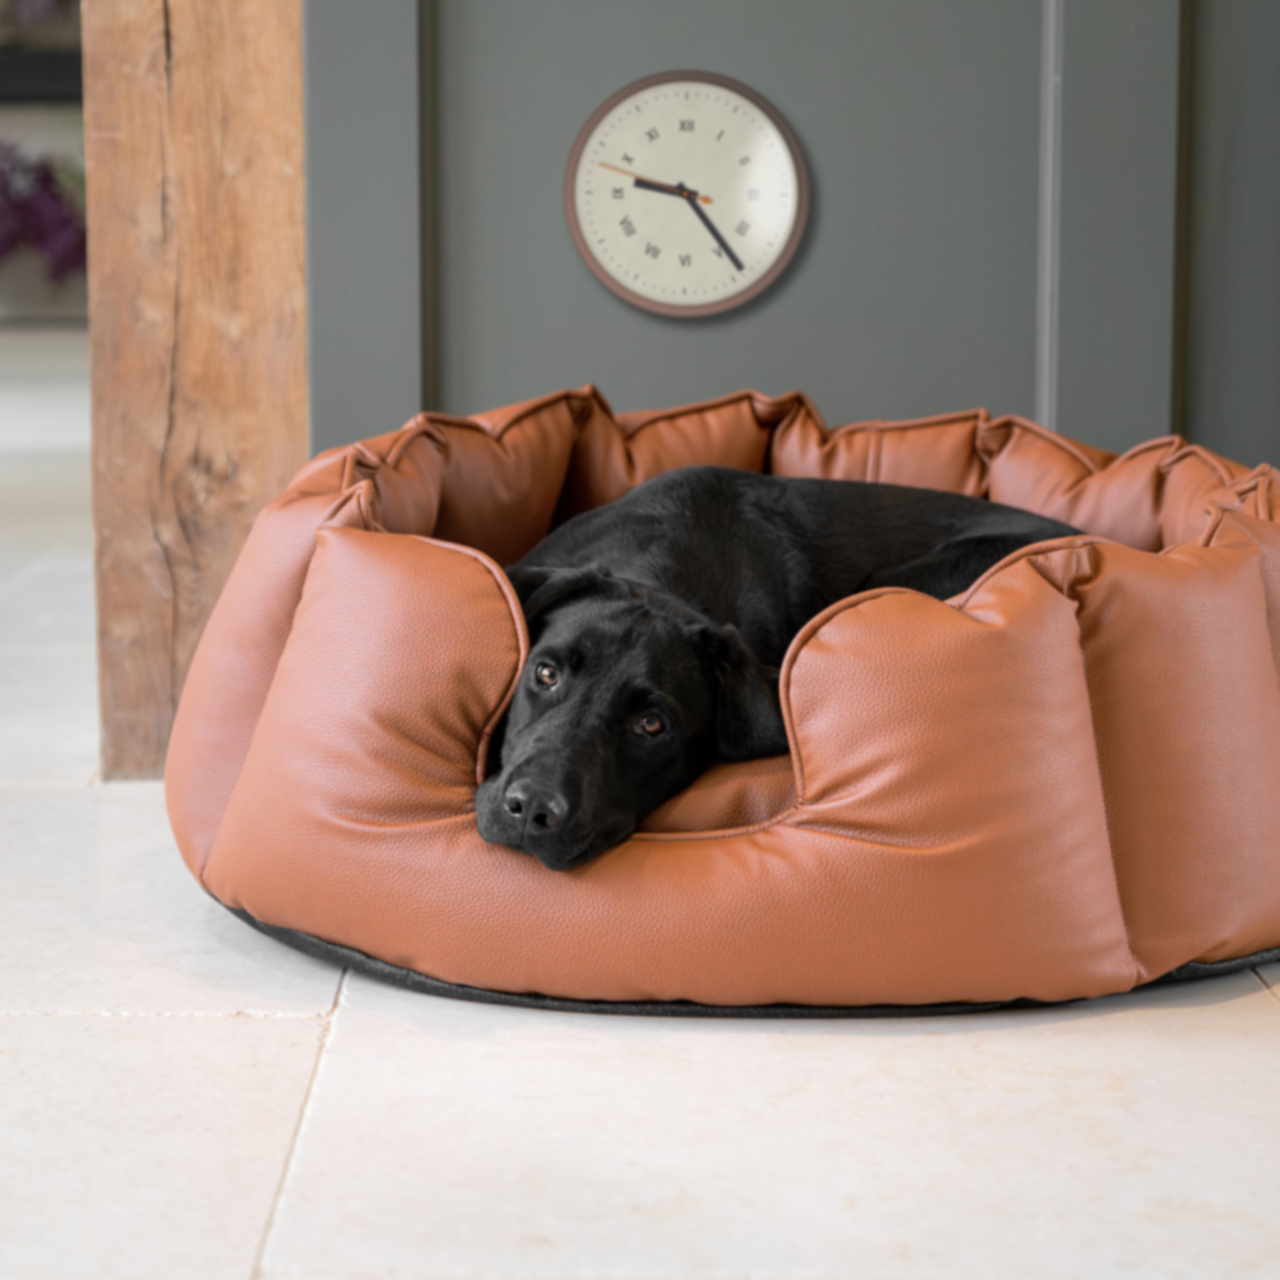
9,23,48
